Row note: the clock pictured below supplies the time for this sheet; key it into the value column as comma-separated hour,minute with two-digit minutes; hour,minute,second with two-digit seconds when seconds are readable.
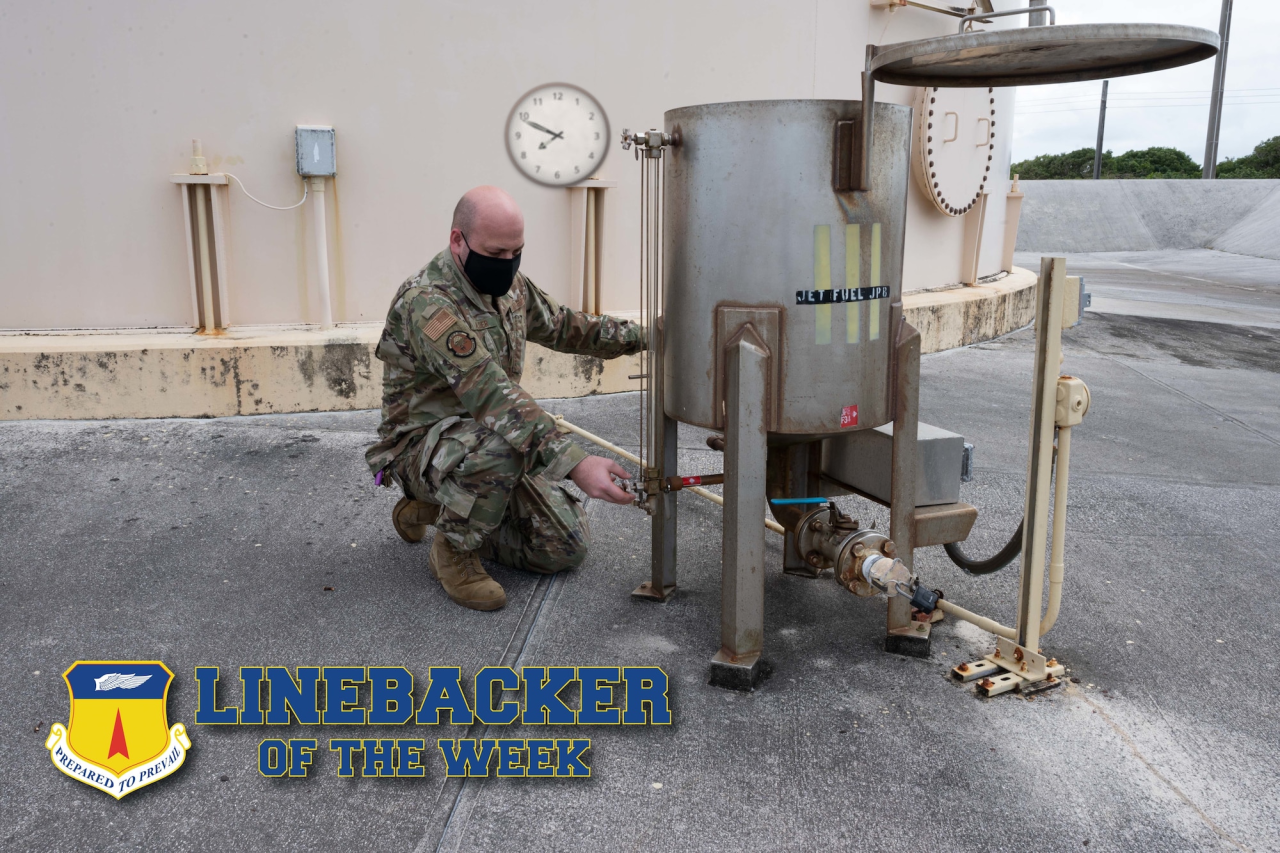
7,49
